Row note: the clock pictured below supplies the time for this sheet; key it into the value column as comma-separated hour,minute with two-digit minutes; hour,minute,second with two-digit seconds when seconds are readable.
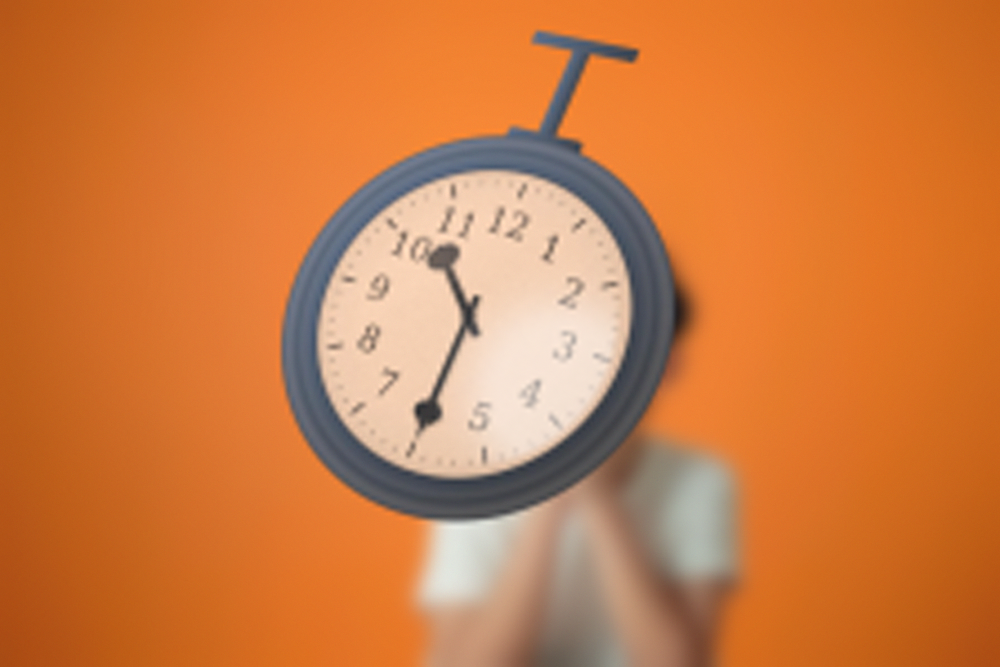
10,30
